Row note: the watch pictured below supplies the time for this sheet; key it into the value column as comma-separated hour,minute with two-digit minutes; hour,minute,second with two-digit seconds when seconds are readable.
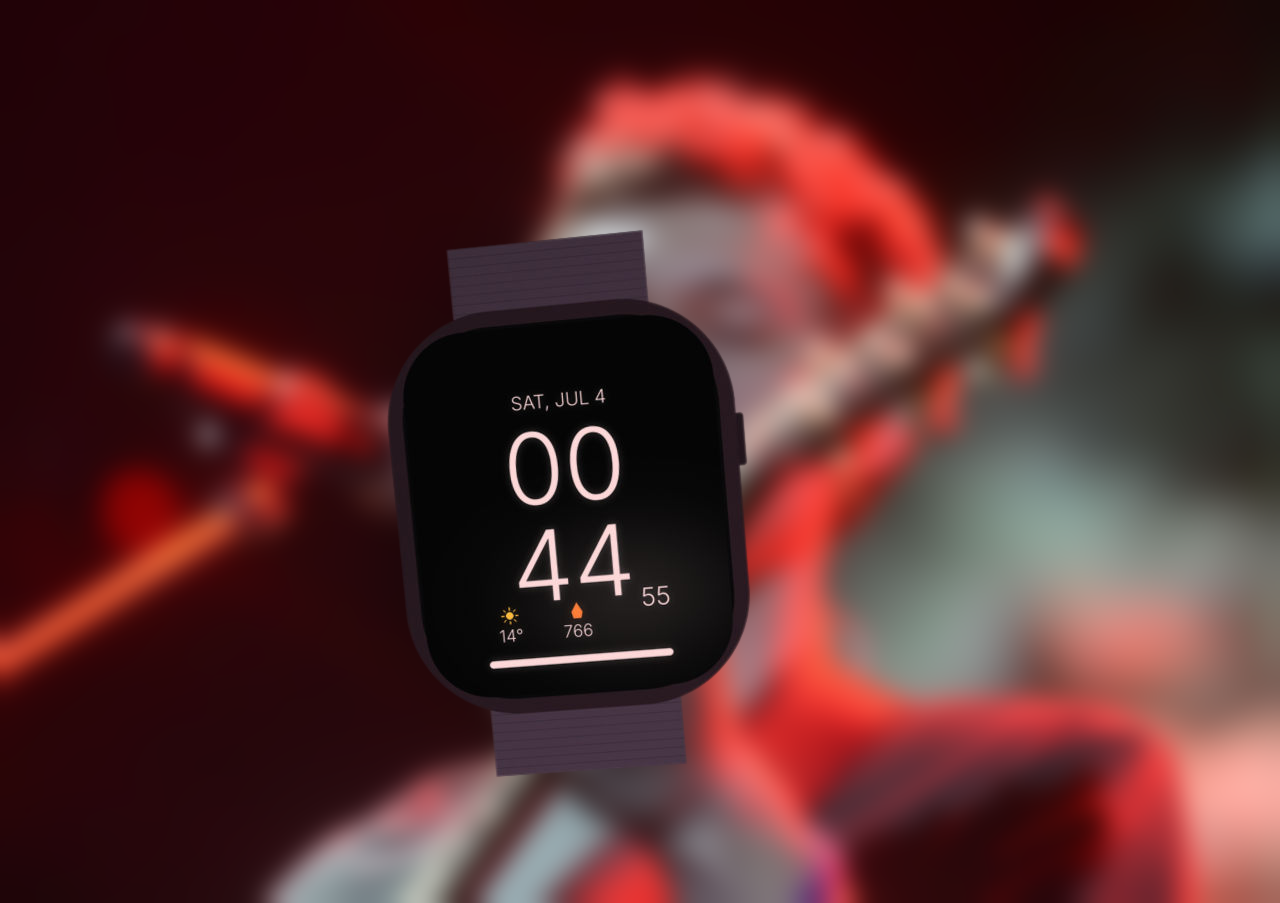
0,44,55
